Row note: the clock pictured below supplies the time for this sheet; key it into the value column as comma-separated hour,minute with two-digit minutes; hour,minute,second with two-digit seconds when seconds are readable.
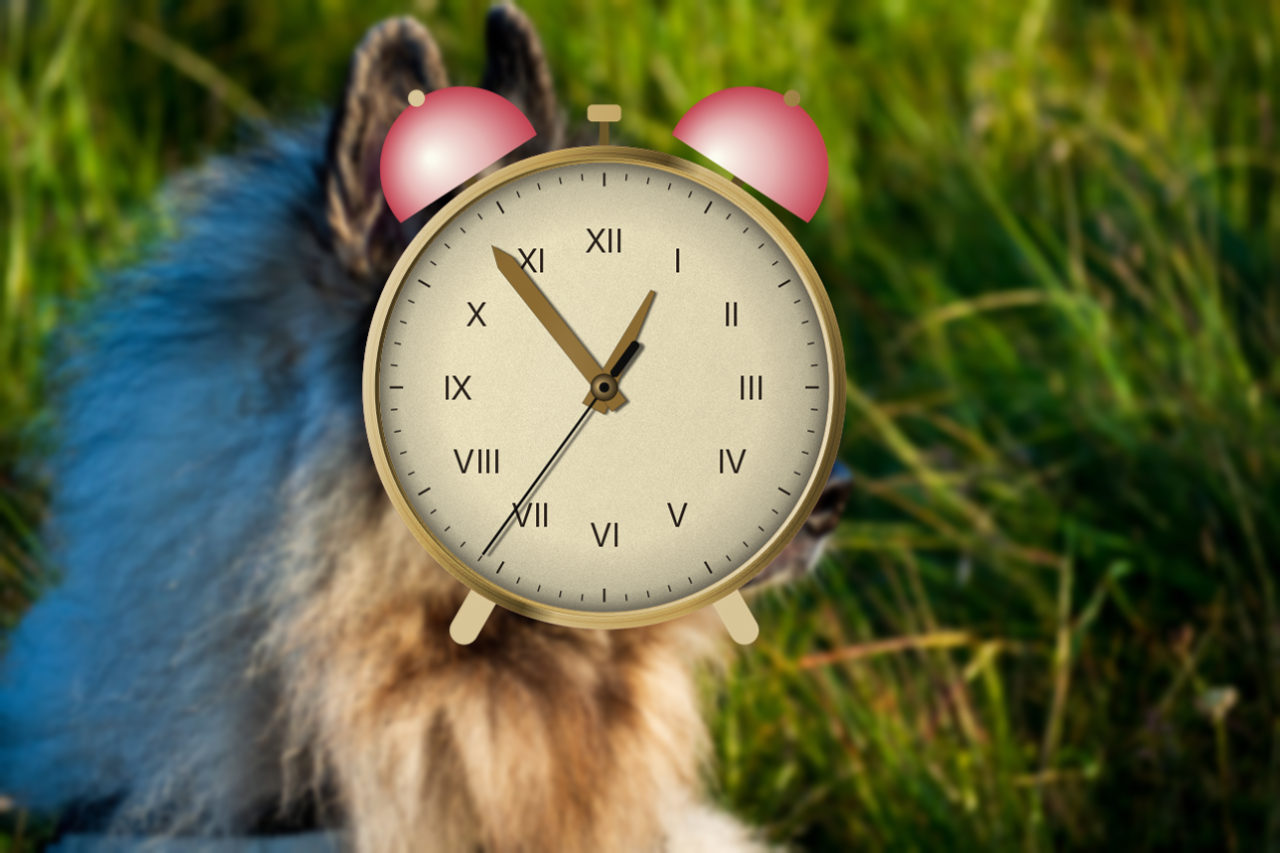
12,53,36
